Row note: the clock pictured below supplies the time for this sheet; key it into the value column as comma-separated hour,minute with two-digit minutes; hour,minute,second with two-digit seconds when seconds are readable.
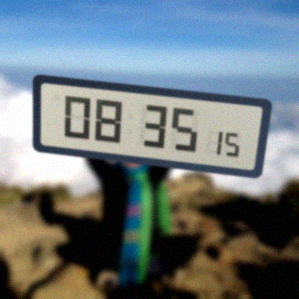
8,35,15
